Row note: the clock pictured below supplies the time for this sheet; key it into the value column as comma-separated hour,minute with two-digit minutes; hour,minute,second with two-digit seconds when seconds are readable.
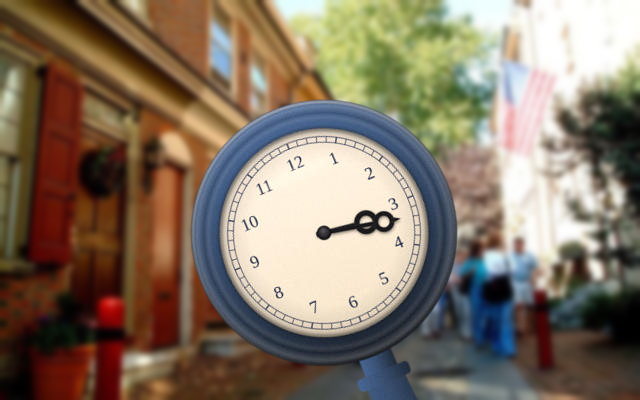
3,17
